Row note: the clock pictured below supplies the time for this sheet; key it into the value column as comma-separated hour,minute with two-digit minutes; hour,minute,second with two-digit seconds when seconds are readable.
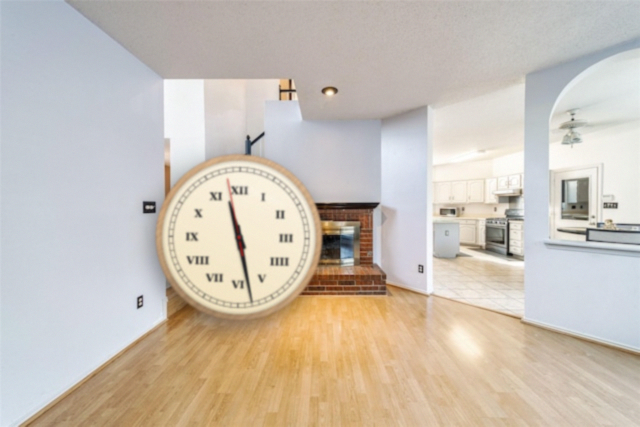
11,27,58
